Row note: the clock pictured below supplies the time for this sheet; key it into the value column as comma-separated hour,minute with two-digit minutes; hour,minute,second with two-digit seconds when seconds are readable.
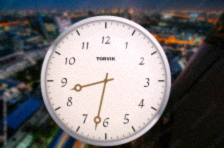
8,32
